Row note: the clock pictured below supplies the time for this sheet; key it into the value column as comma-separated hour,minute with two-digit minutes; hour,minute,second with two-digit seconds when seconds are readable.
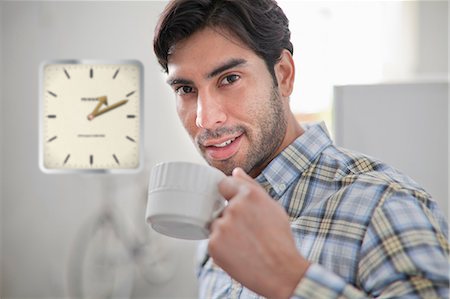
1,11
